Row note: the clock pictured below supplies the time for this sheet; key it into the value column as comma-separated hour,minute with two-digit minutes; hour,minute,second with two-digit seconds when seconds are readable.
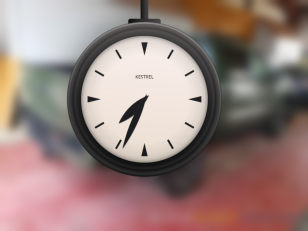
7,34
